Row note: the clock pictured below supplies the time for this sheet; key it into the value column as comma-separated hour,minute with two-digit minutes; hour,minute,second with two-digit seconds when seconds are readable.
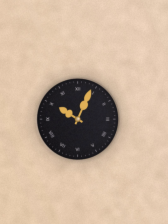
10,04
